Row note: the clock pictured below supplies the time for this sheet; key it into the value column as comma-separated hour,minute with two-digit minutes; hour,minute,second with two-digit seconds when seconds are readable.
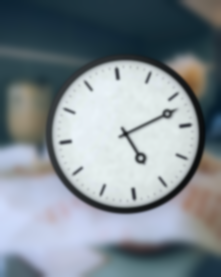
5,12
